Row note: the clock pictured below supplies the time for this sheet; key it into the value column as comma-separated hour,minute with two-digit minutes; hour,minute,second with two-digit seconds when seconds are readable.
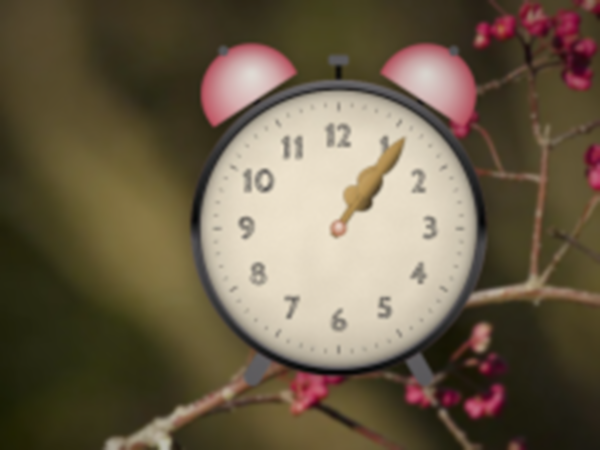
1,06
